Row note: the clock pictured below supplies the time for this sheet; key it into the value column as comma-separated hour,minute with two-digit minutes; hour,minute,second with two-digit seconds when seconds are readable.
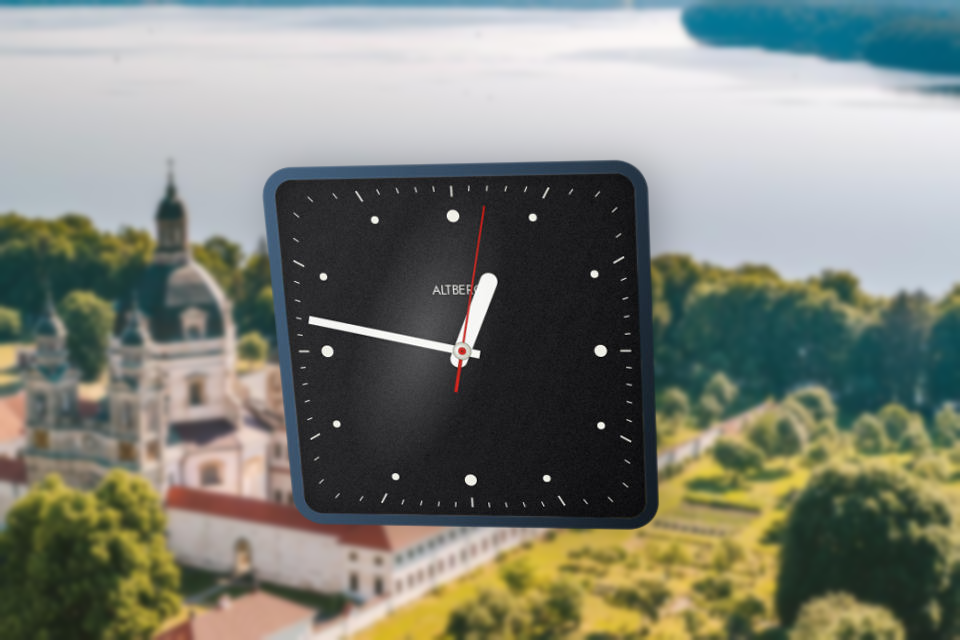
12,47,02
